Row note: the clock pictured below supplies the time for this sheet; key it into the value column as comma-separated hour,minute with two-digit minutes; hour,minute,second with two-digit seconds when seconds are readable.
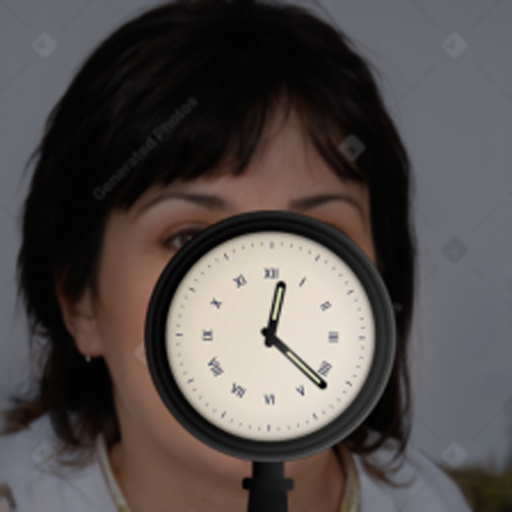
12,22
